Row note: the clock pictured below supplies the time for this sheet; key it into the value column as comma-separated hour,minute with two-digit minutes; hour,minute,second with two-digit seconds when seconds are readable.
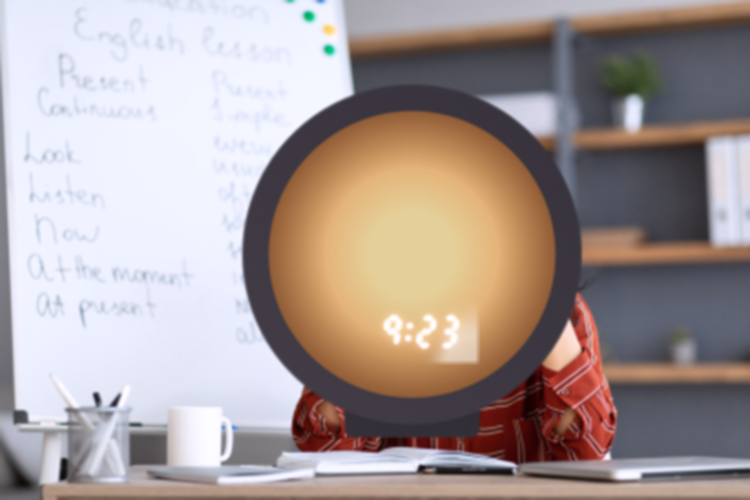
9,23
